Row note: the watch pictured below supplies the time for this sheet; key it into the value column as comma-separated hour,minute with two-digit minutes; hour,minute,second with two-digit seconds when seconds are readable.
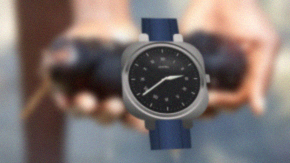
2,39
